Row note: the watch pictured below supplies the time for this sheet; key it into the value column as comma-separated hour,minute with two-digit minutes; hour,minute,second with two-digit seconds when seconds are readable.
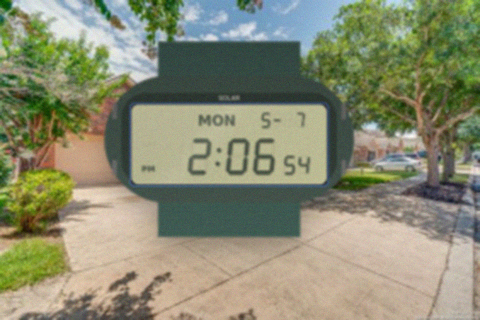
2,06,54
